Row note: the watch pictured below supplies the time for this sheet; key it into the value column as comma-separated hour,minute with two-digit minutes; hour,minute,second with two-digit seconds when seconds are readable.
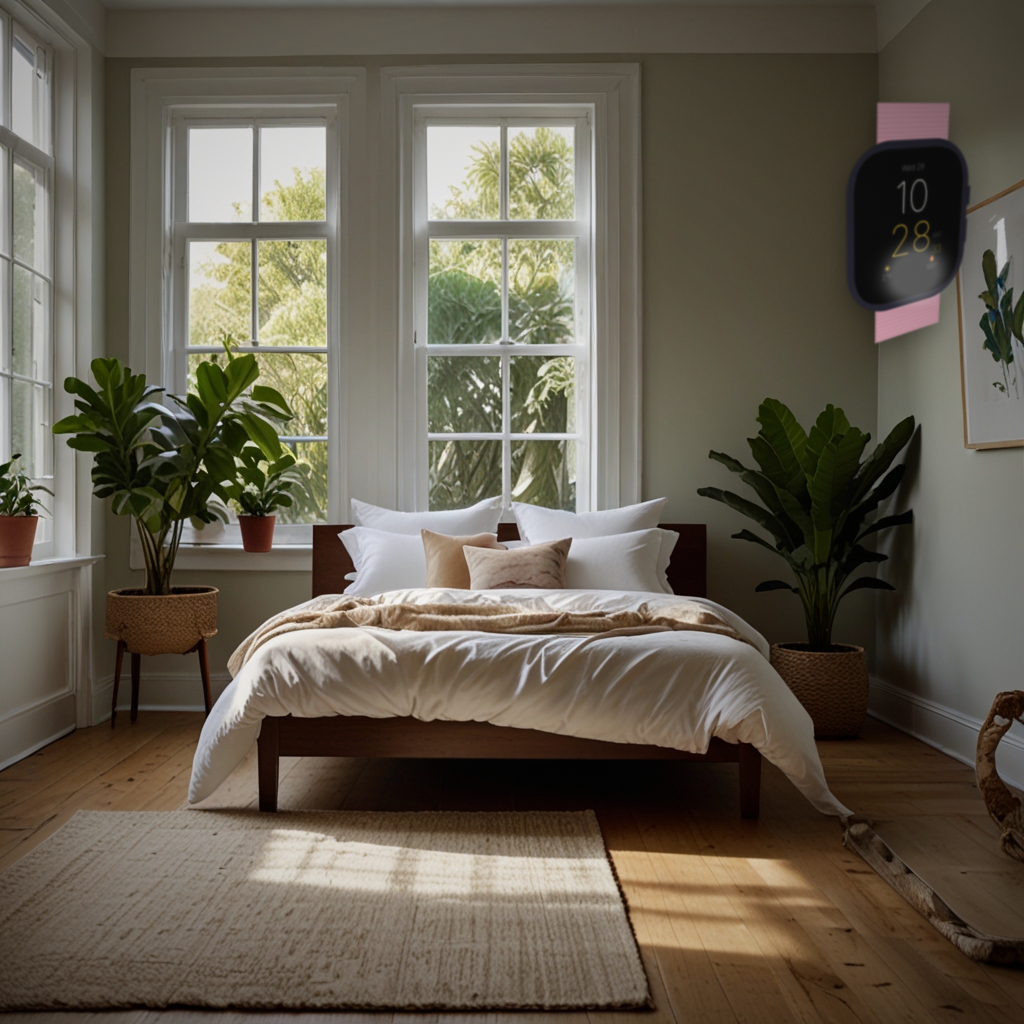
10,28
